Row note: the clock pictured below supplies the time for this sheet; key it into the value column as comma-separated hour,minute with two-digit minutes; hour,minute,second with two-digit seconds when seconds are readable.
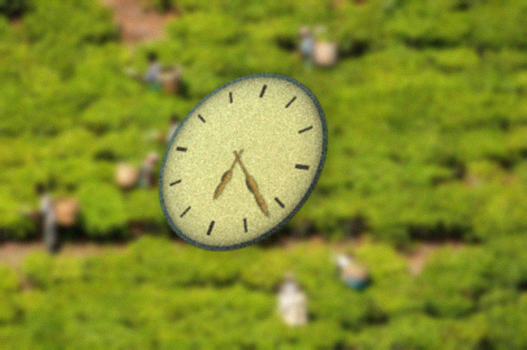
6,22
